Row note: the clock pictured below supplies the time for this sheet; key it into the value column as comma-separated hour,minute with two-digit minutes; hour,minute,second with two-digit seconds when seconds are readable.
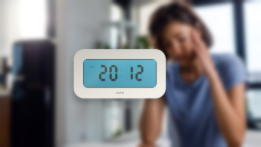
20,12
